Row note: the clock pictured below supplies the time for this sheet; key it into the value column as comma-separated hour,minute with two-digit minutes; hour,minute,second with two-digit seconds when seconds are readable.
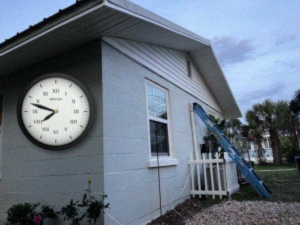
7,48
